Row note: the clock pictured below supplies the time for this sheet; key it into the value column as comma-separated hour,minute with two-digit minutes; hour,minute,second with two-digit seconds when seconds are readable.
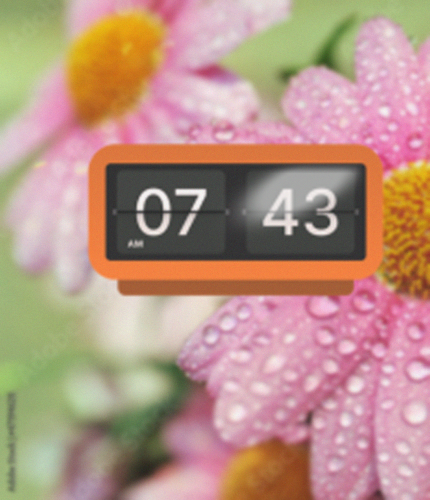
7,43
